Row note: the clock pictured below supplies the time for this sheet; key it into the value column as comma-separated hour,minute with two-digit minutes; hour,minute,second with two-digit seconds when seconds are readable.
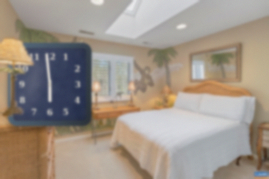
5,59
